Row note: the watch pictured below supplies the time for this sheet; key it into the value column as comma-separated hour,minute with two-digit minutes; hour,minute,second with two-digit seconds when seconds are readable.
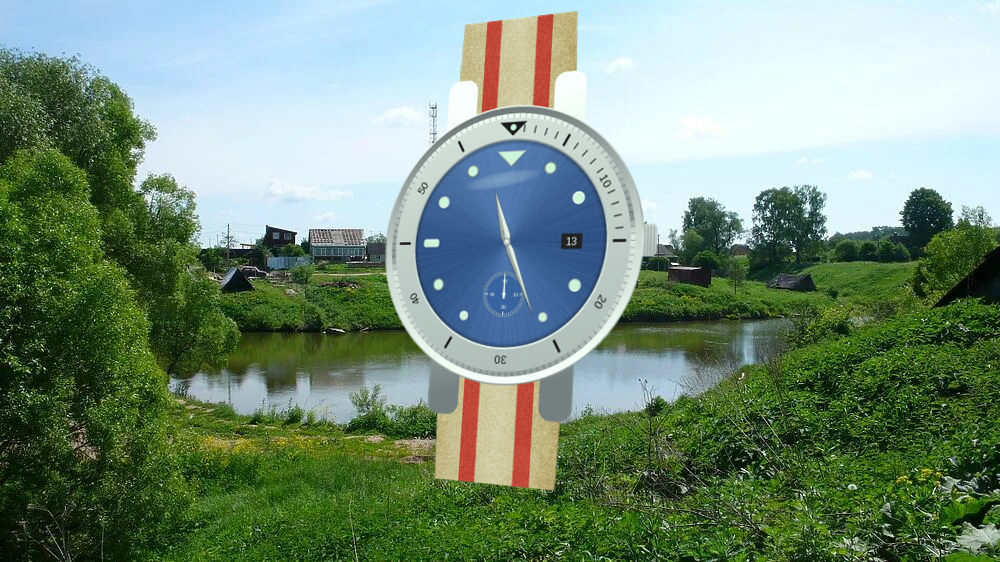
11,26
